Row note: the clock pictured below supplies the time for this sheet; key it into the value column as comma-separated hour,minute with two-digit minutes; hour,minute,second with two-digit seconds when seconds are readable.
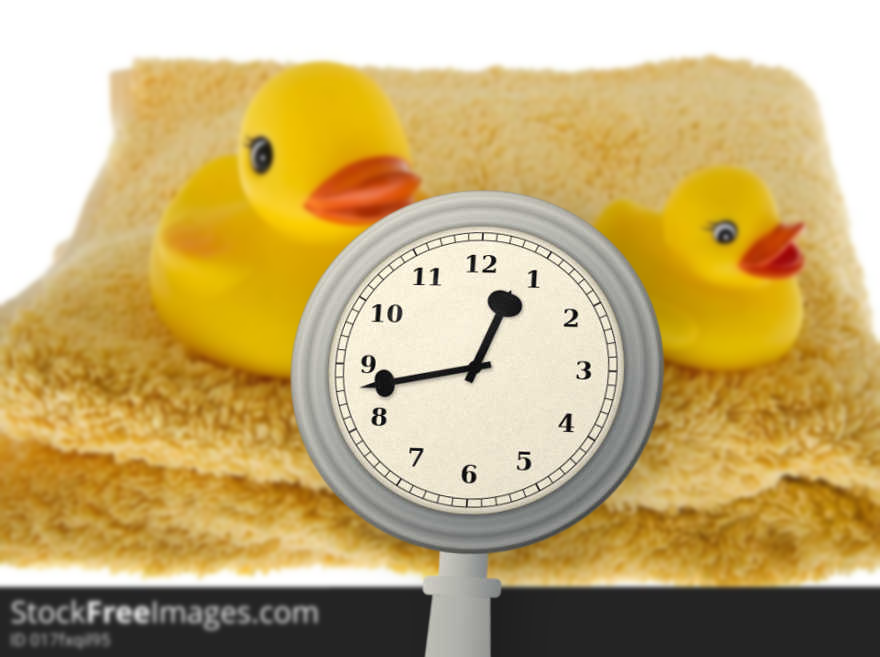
12,43
